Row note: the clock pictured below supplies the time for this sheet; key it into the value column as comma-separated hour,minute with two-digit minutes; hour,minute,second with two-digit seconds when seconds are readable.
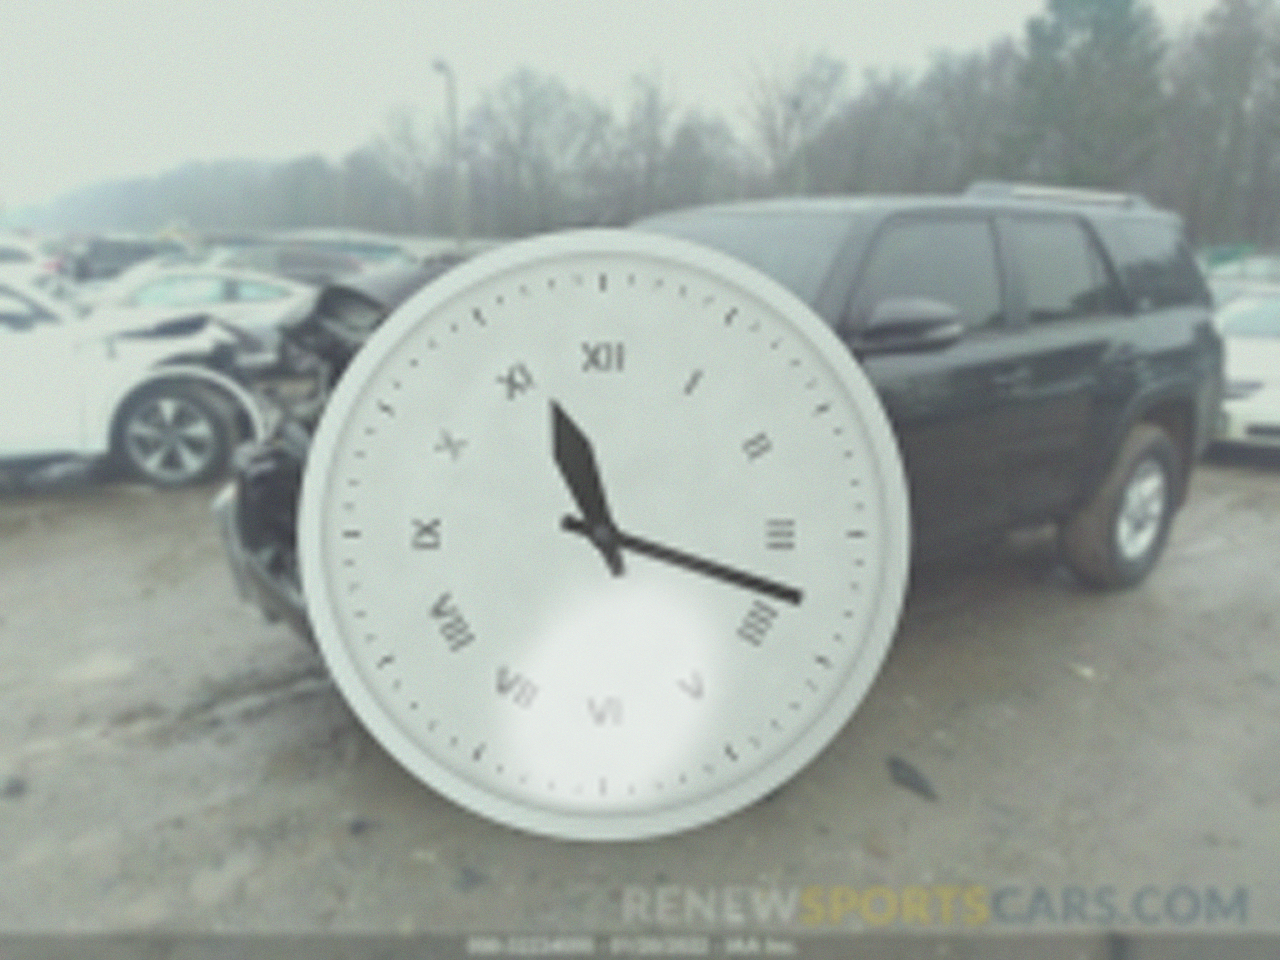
11,18
